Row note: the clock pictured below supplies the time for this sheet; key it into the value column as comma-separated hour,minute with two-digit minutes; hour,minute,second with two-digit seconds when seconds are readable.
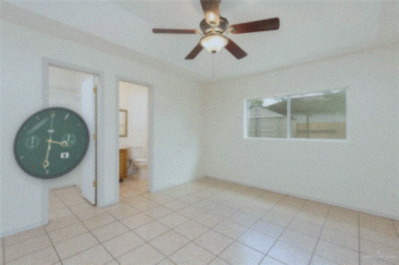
3,31
